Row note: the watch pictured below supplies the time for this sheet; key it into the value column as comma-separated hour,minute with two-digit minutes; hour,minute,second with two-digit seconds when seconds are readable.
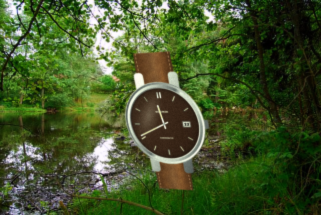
11,41
